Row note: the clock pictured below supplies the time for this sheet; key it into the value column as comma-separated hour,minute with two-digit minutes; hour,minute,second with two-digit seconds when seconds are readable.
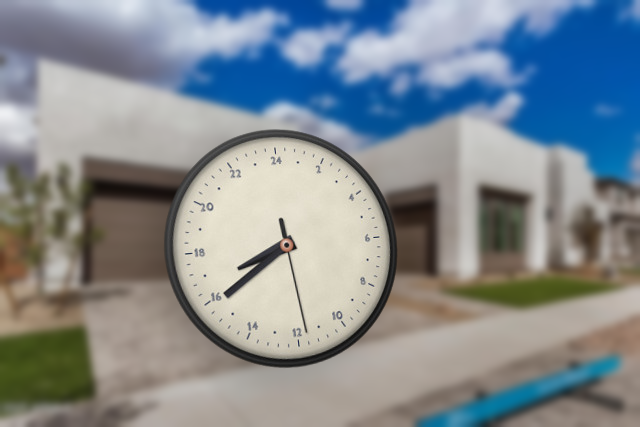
16,39,29
